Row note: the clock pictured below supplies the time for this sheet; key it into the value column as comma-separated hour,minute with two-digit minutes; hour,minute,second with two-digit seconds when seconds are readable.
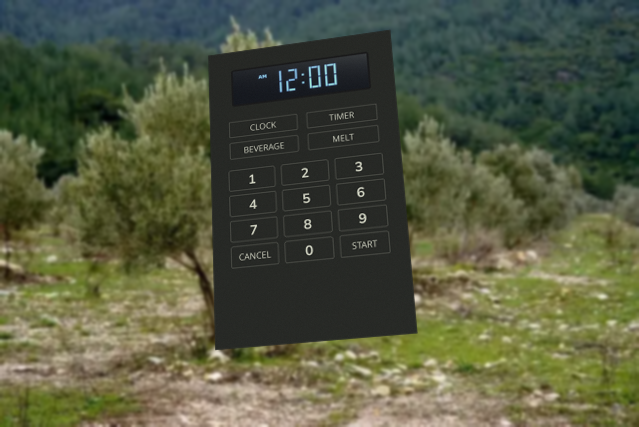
12,00
